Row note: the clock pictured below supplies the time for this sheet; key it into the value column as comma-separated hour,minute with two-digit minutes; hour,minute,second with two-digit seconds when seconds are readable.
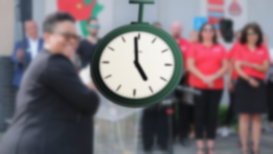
4,59
